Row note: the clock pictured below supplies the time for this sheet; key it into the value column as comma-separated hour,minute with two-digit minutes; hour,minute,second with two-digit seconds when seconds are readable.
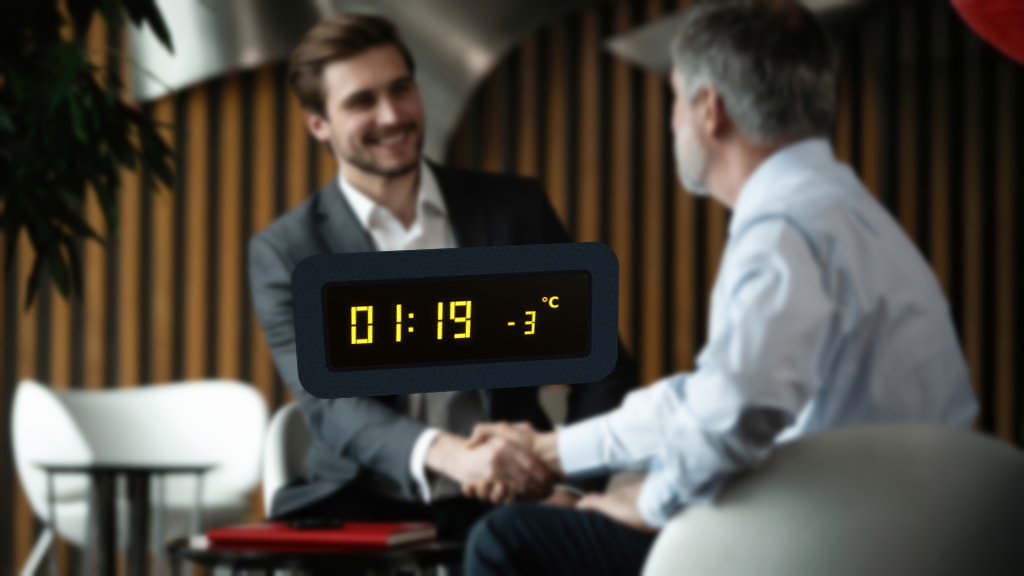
1,19
